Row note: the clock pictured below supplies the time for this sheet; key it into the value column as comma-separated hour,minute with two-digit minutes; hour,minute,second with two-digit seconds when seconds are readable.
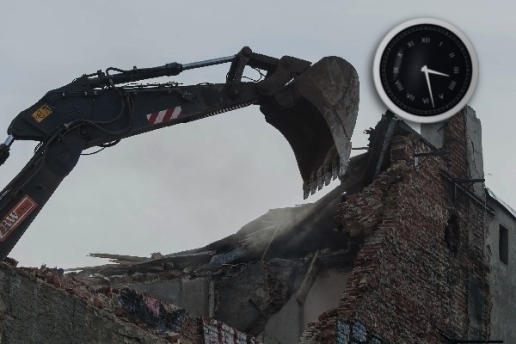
3,28
